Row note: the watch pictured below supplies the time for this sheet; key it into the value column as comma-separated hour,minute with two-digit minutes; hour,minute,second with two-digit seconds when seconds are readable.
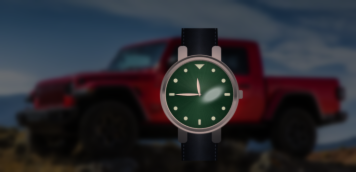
11,45
